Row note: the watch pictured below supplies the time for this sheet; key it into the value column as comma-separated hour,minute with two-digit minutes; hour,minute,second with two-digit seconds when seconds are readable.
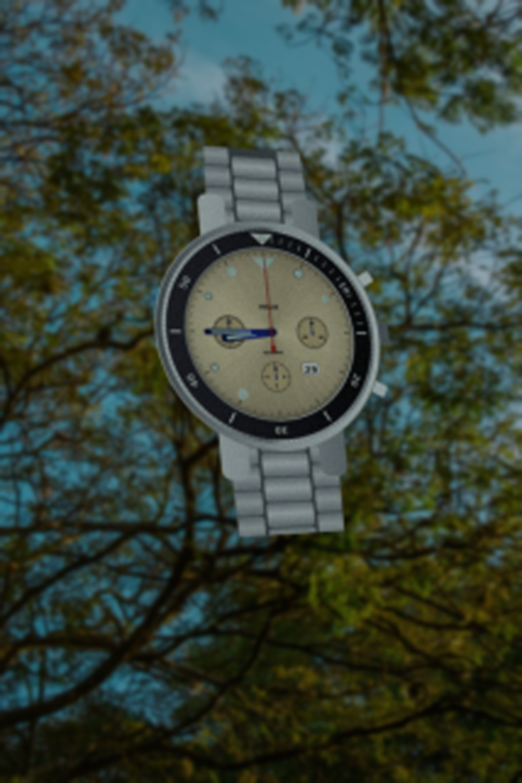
8,45
